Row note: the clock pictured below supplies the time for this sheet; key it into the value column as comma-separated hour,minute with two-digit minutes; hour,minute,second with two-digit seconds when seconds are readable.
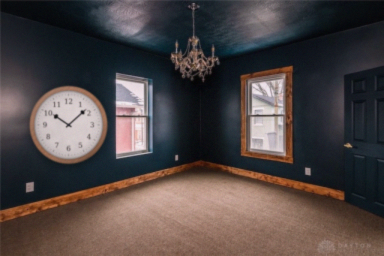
10,08
